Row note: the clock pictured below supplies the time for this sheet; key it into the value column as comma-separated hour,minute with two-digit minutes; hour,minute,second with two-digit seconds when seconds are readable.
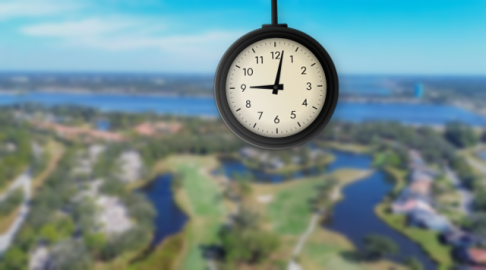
9,02
